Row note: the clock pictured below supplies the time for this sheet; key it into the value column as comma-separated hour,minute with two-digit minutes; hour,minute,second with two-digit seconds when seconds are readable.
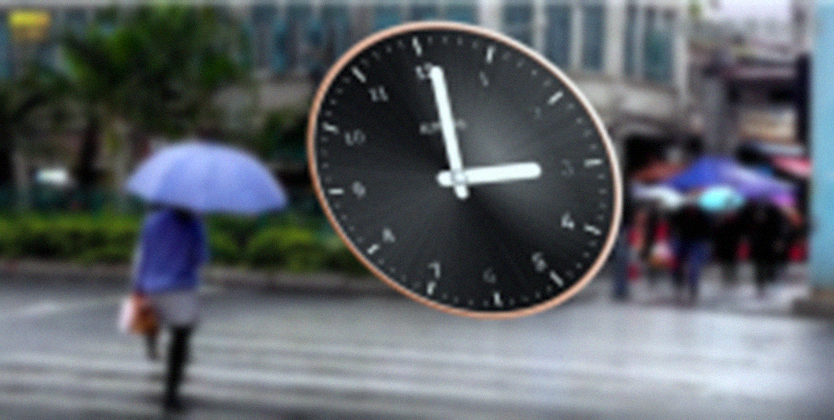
3,01
